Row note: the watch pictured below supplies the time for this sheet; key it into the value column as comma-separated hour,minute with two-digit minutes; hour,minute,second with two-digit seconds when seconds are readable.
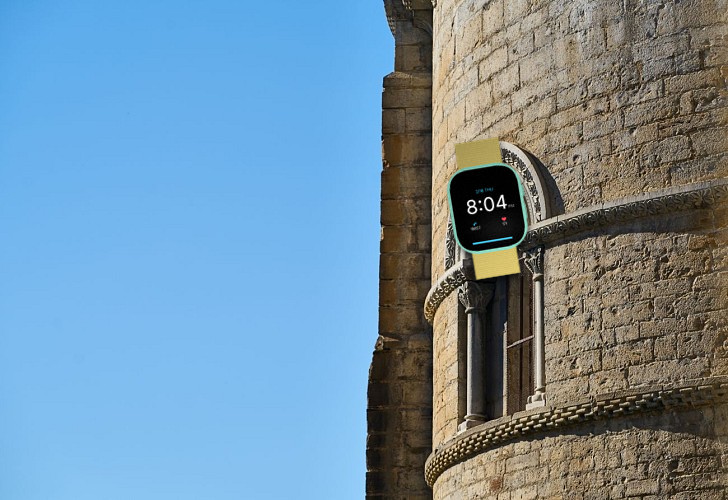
8,04
